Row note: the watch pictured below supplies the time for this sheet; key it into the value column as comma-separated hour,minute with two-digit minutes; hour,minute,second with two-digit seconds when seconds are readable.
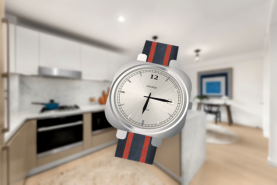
6,15
